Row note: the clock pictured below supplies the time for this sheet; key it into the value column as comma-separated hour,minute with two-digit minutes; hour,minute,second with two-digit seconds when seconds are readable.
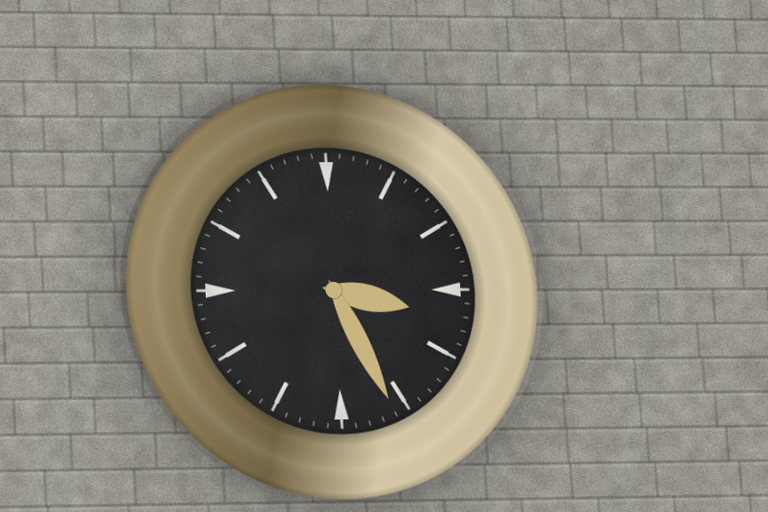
3,26
